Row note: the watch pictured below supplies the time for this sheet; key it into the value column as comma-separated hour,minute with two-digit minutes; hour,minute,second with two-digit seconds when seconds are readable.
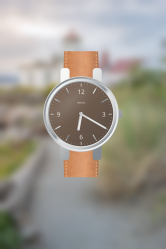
6,20
